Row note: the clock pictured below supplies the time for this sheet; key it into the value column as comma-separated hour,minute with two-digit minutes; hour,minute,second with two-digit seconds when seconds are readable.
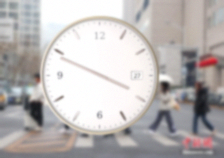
3,49
